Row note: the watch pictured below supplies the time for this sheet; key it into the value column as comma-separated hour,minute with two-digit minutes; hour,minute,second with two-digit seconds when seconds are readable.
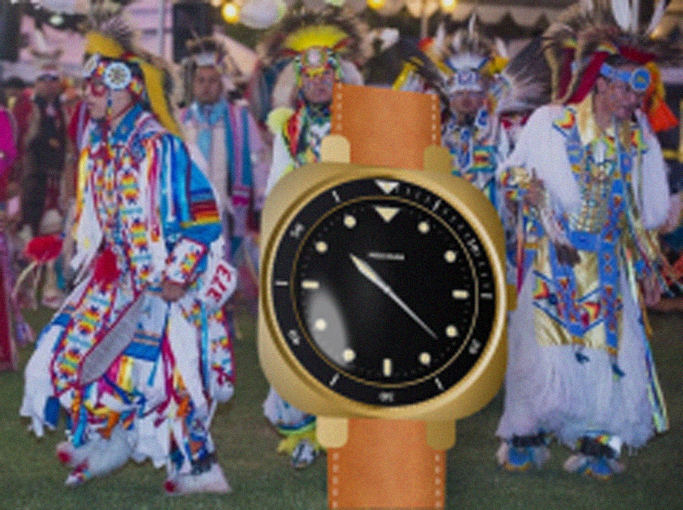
10,22
